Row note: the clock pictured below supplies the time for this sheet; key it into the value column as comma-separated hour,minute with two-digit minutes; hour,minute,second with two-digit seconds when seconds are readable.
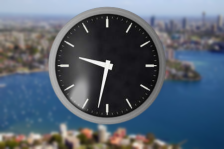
9,32
